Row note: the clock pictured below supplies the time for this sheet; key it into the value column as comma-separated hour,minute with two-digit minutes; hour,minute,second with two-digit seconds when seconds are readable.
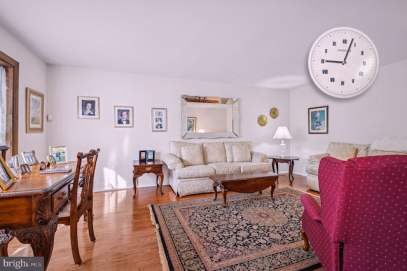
9,03
